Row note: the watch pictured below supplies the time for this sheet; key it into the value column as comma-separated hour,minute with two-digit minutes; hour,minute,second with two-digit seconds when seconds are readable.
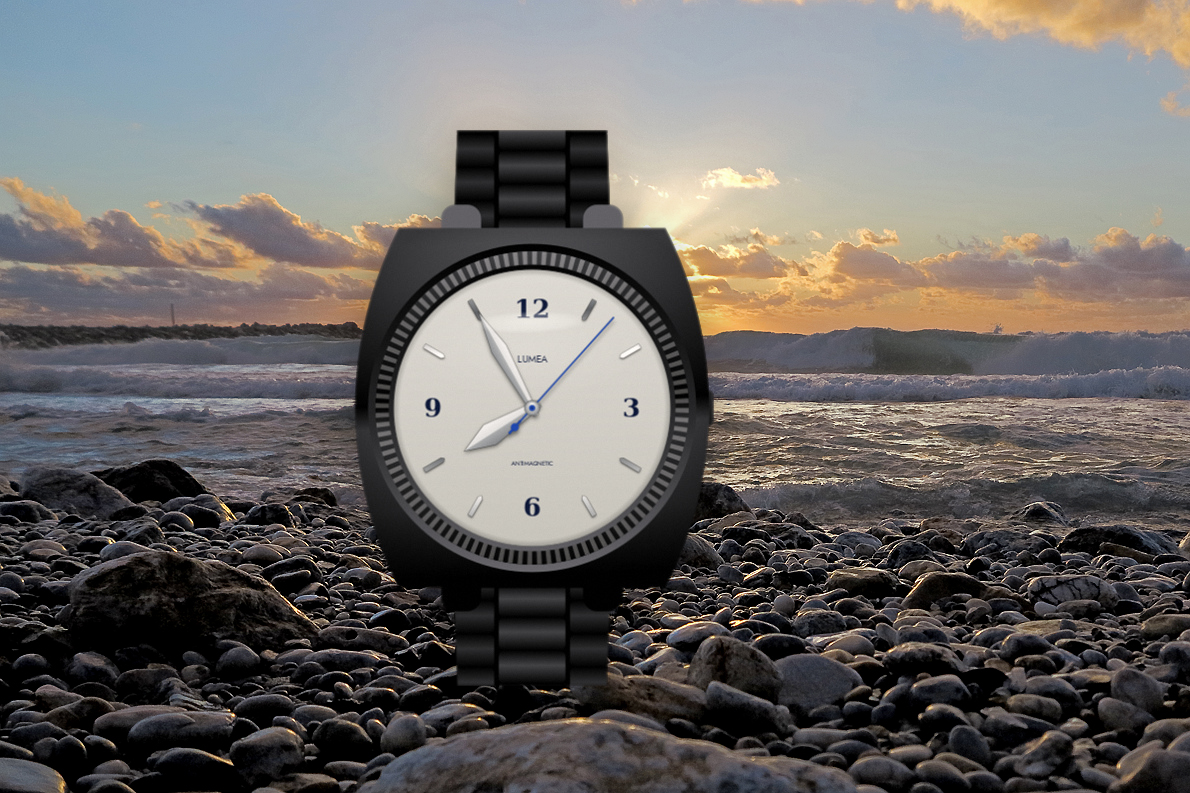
7,55,07
